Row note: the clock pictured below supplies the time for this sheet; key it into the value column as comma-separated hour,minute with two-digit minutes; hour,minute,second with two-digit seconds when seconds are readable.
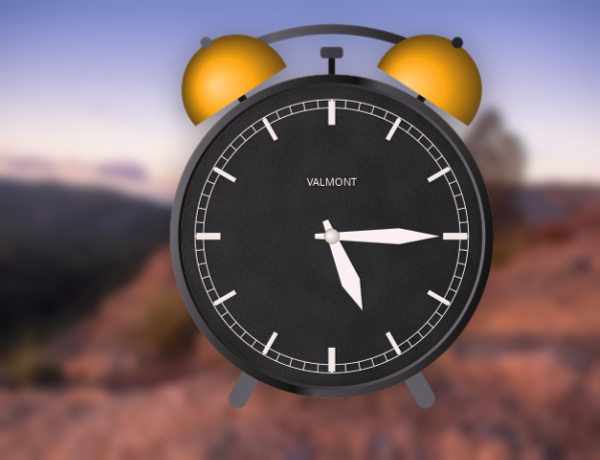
5,15
